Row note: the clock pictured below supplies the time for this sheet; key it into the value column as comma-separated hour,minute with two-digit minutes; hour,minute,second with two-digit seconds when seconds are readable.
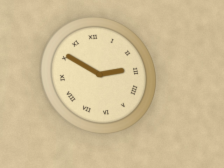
2,51
